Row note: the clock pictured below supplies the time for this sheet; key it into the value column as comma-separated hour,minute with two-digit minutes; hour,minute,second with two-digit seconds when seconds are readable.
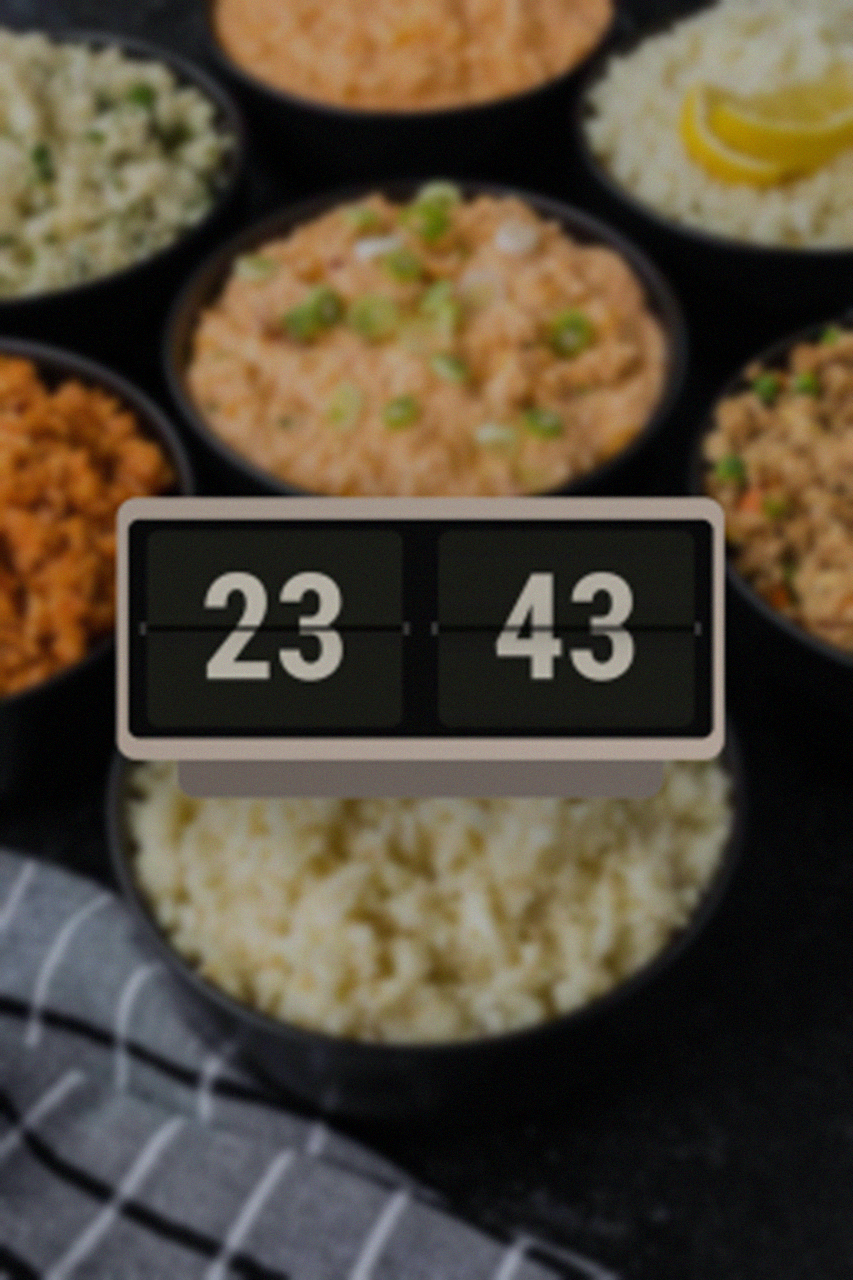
23,43
